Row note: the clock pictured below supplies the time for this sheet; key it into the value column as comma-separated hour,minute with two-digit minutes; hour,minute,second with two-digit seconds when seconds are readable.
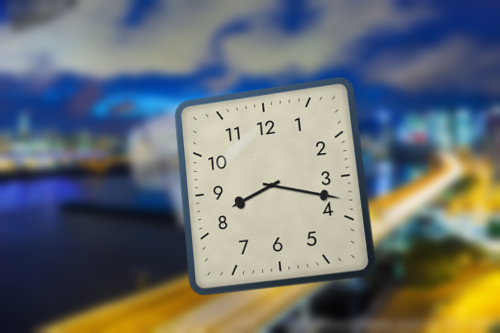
8,18
